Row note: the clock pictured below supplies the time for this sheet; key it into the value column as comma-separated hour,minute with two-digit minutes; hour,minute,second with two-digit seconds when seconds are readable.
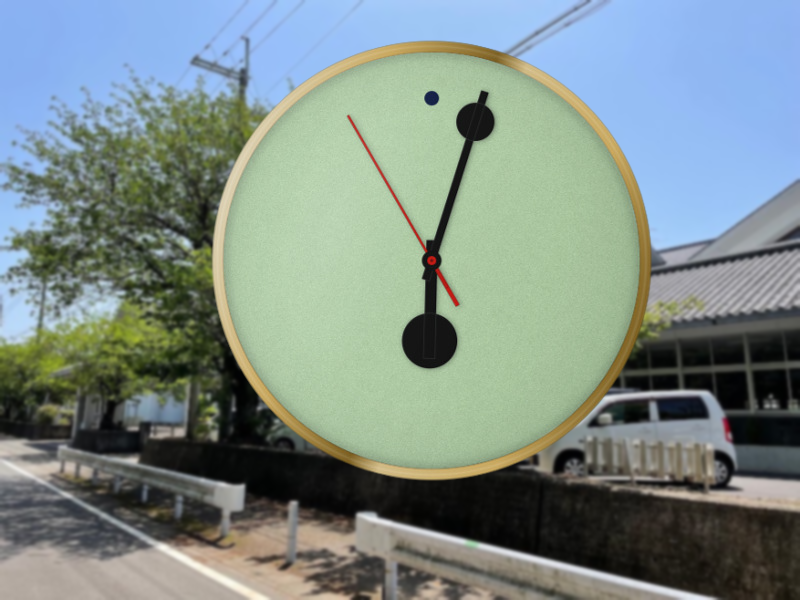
6,02,55
